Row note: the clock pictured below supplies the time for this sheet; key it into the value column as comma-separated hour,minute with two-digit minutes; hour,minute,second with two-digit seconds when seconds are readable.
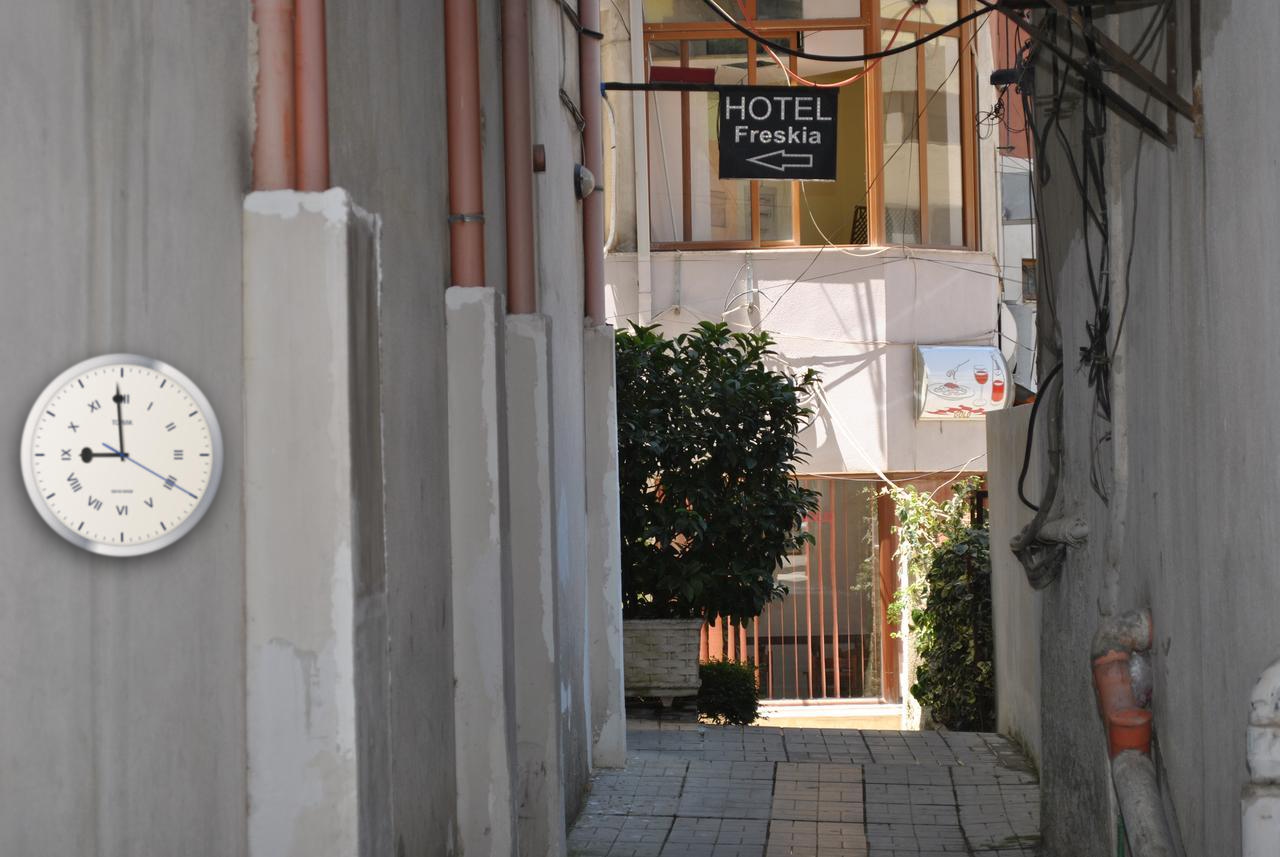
8,59,20
